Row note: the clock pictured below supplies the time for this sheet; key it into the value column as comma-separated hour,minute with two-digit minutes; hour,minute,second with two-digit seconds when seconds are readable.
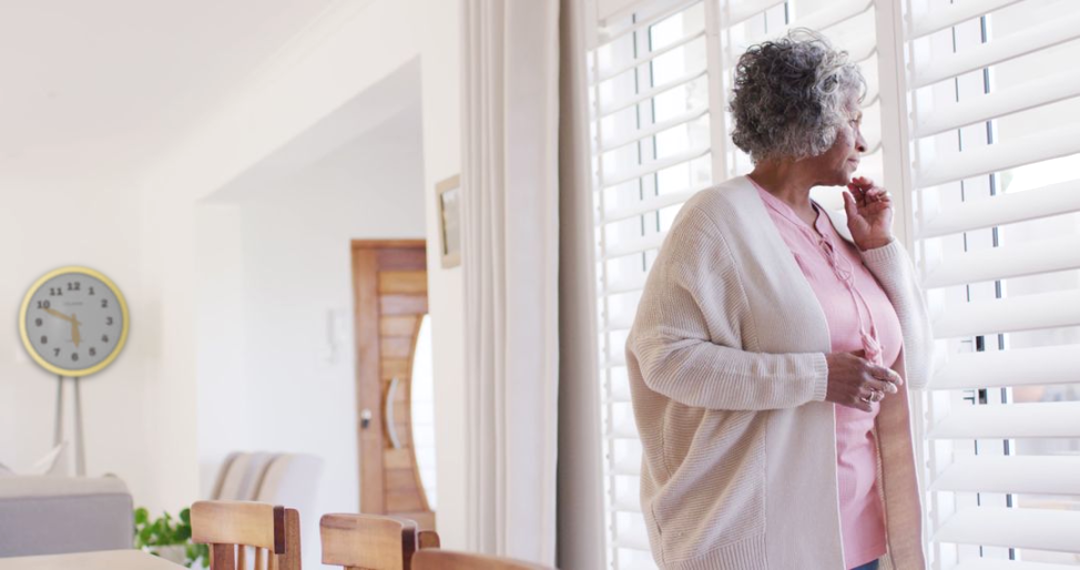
5,49
